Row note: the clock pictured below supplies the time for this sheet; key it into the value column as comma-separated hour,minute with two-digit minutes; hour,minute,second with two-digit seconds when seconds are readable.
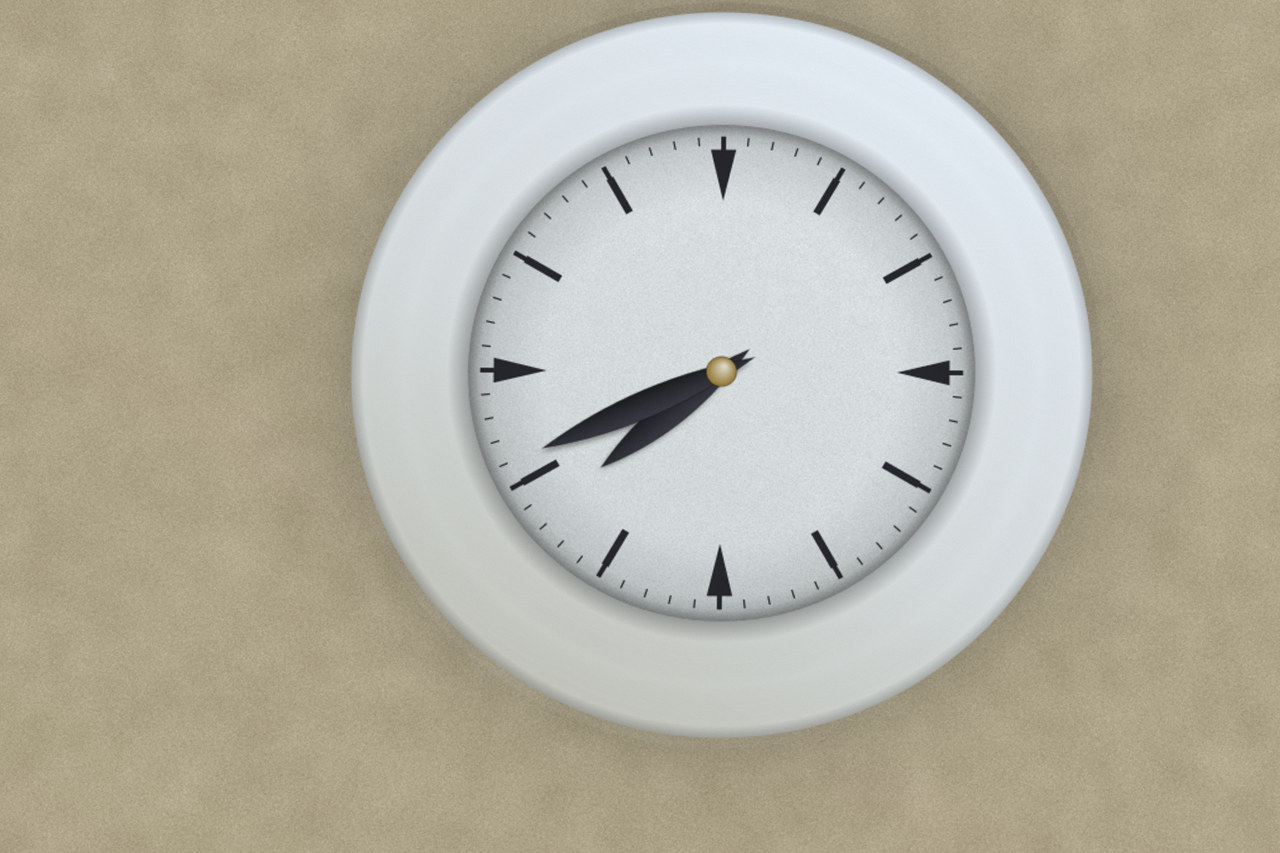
7,41
